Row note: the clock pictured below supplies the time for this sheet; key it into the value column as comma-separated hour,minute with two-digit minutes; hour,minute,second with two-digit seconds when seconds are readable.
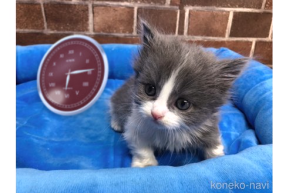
6,14
